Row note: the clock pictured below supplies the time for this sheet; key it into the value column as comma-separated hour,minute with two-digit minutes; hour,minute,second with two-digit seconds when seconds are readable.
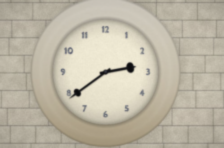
2,39
